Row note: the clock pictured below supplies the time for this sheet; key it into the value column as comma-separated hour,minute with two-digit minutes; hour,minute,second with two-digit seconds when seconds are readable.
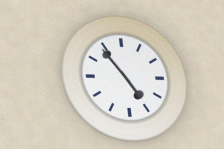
4,54
